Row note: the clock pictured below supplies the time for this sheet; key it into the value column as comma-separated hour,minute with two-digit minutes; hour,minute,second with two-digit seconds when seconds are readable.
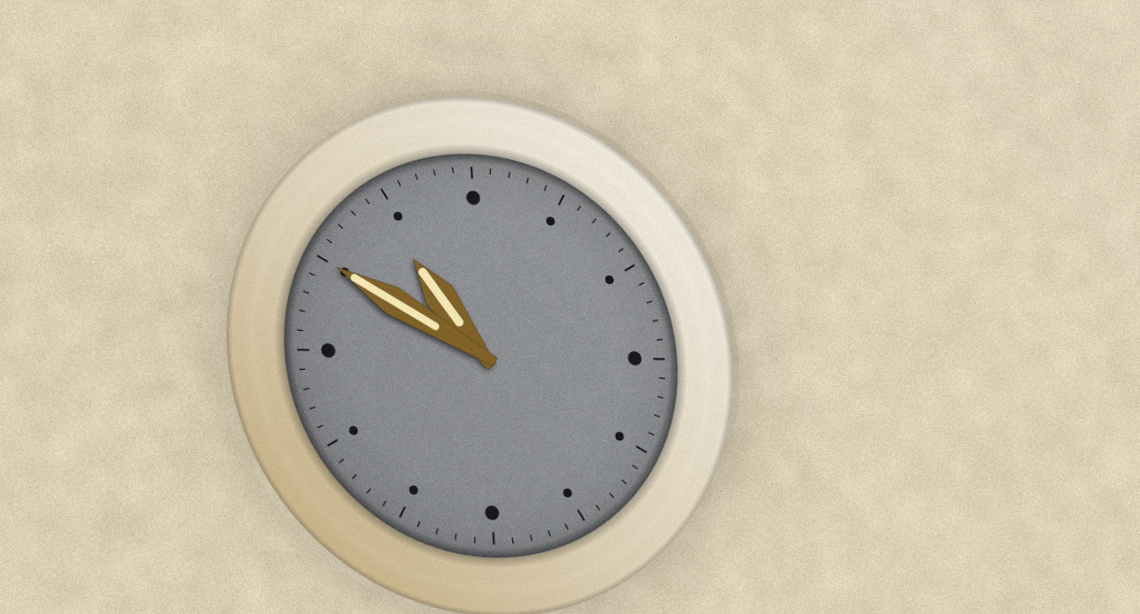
10,50
